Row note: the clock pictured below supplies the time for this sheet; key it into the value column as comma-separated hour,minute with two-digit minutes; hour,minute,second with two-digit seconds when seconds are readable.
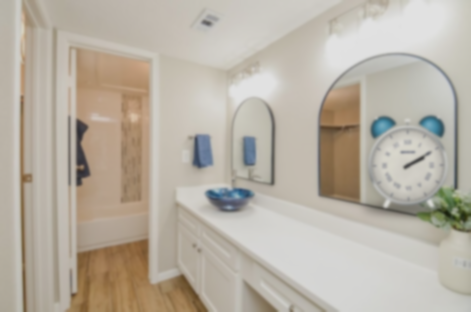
2,10
